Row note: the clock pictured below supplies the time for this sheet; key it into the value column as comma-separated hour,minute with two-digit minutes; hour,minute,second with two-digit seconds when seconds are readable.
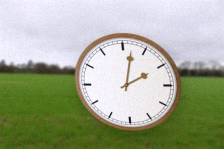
2,02
